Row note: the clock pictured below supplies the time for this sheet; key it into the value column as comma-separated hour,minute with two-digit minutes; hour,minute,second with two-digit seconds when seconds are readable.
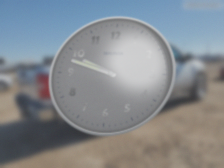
9,48
